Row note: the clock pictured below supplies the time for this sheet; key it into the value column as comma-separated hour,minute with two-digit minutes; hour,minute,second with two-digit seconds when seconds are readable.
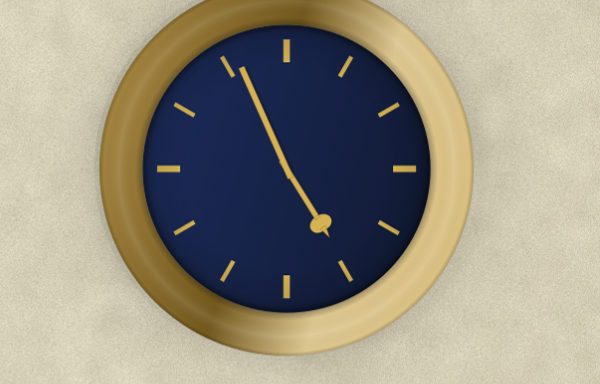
4,56
